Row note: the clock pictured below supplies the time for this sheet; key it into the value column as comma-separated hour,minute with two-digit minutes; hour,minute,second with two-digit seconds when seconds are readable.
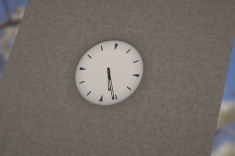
5,26
